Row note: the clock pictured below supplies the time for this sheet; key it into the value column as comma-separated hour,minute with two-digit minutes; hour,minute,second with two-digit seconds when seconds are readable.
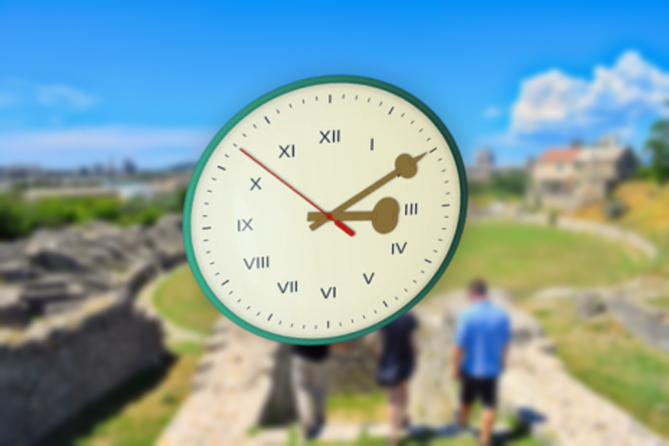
3,09,52
